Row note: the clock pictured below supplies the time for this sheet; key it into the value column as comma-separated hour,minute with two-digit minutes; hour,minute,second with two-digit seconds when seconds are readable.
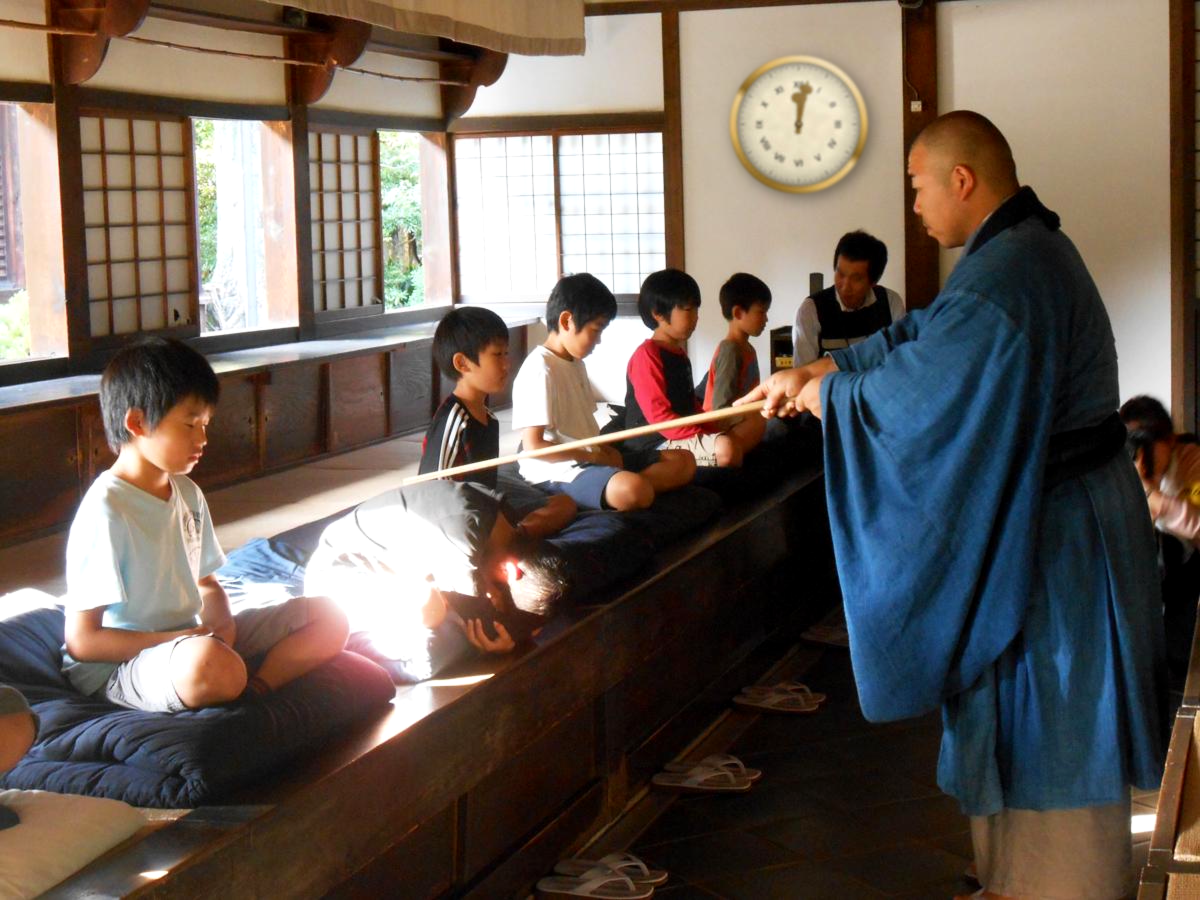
12,02
